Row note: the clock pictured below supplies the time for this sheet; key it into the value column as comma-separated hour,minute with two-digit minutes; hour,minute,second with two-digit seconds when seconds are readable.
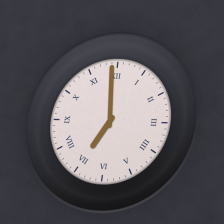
6,59
